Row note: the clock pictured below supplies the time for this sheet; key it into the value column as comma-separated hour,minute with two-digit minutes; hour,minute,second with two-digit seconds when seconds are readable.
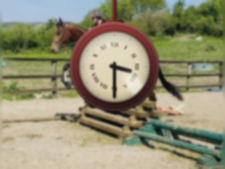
3,30
